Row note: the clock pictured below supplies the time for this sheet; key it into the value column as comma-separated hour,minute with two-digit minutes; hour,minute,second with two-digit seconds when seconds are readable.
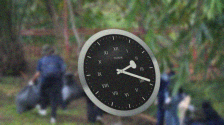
2,19
